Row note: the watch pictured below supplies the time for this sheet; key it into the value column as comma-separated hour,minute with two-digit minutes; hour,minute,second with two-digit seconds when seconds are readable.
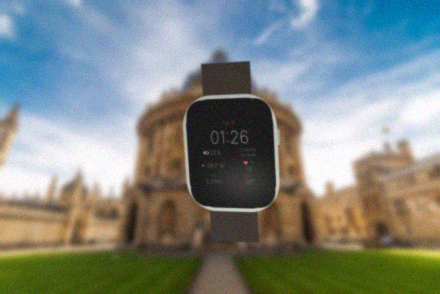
1,26
